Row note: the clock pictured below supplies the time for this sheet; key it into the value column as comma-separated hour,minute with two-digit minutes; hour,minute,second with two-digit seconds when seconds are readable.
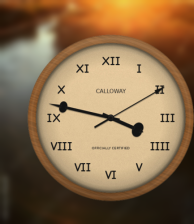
3,47,10
